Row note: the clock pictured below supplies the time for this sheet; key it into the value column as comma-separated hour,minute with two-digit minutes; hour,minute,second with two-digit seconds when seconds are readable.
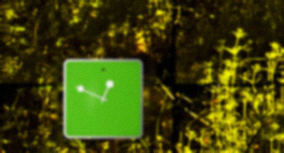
12,49
